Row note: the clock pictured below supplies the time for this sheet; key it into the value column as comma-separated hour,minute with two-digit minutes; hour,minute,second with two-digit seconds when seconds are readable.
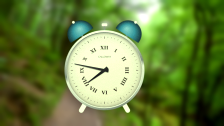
7,47
